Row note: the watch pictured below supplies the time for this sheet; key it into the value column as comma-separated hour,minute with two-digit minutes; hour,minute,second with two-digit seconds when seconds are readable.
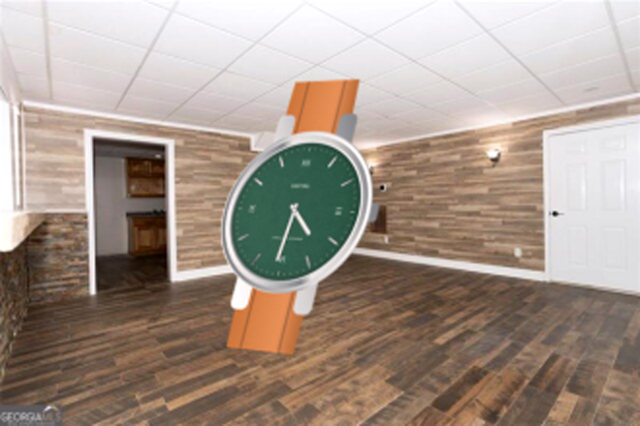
4,31
